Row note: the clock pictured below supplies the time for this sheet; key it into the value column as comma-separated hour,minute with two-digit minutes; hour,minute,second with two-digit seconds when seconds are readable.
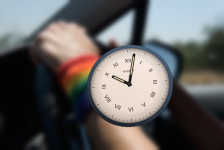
10,02
